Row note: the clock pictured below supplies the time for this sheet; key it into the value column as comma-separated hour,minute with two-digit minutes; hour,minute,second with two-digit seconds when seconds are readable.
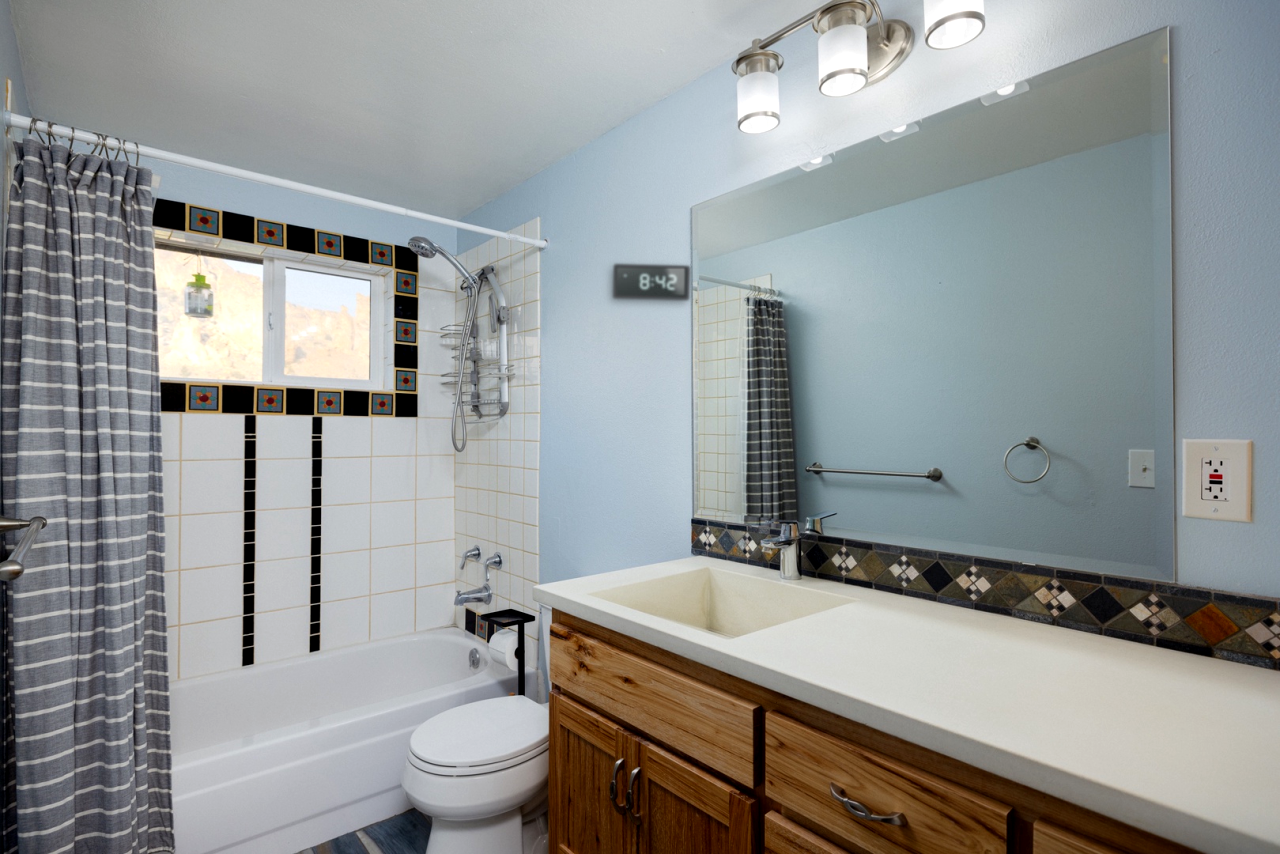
8,42
